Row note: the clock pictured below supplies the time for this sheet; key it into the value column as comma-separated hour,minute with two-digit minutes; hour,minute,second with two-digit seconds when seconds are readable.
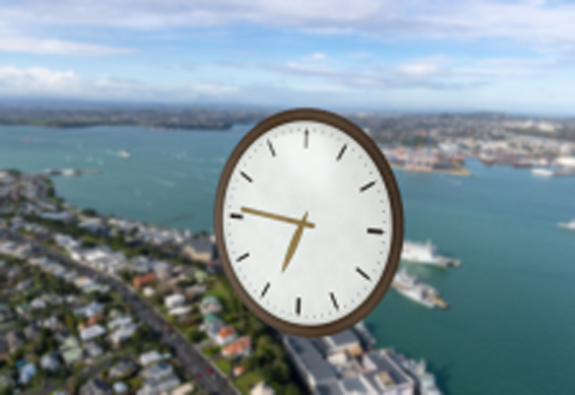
6,46
